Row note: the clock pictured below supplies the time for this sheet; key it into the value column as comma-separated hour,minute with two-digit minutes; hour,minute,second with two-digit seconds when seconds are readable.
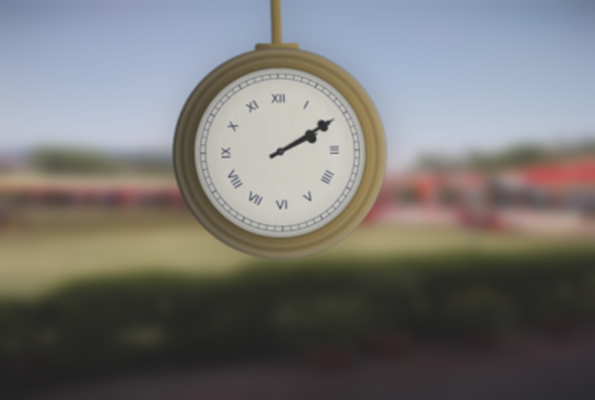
2,10
